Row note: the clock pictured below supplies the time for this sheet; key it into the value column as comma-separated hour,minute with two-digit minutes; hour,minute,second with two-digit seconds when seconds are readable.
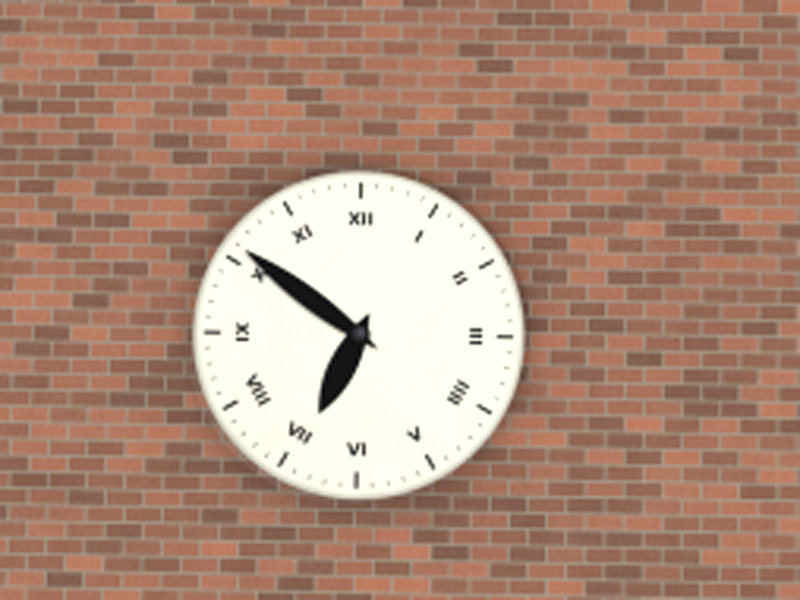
6,51
